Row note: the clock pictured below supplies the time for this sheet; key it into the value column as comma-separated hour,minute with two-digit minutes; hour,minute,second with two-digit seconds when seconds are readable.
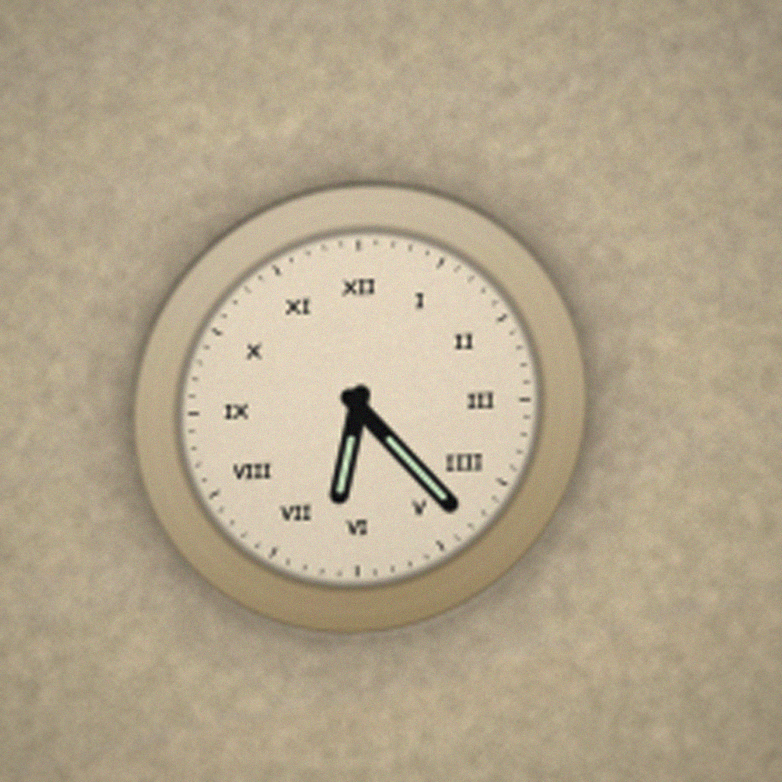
6,23
